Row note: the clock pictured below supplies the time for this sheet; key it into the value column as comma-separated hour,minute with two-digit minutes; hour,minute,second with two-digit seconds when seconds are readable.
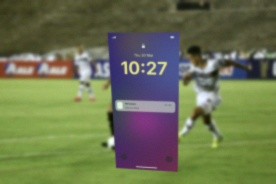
10,27
